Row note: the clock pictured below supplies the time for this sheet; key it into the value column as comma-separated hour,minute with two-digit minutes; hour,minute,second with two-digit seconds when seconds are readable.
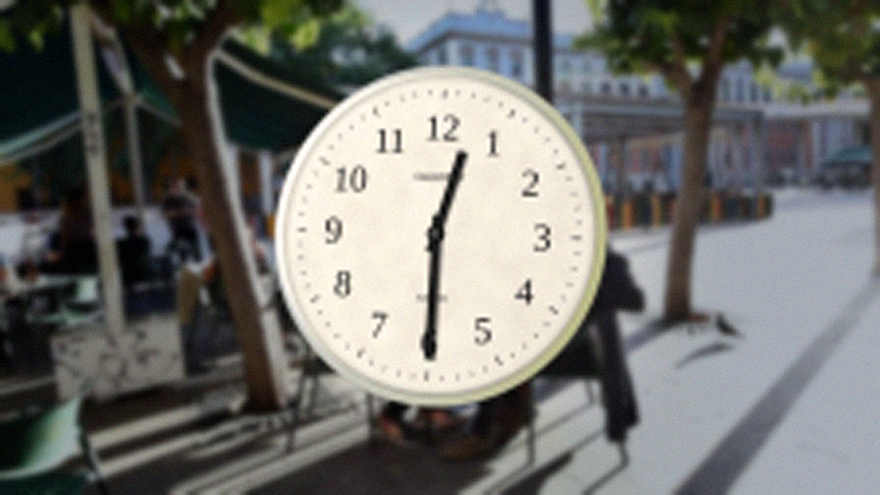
12,30
